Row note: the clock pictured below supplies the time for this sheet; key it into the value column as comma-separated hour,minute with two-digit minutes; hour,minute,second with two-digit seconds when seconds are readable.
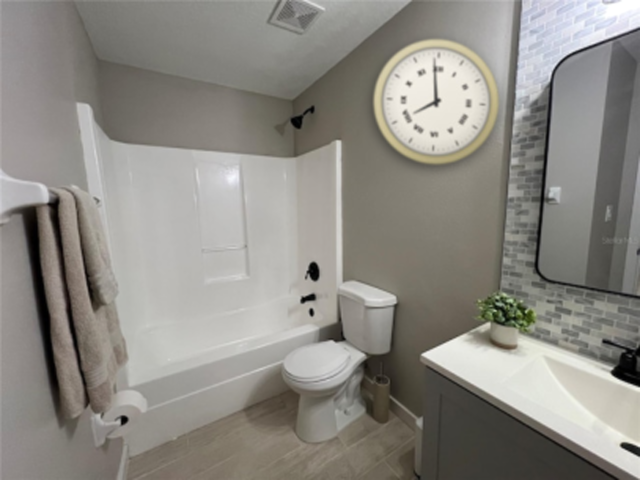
7,59
